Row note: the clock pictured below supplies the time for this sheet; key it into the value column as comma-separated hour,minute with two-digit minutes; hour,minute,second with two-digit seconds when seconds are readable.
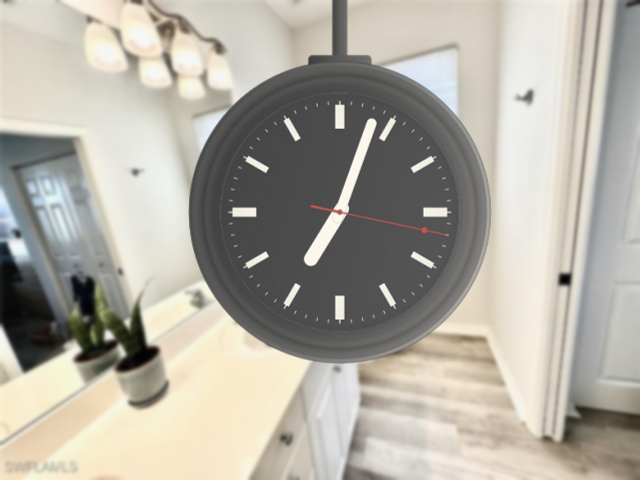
7,03,17
